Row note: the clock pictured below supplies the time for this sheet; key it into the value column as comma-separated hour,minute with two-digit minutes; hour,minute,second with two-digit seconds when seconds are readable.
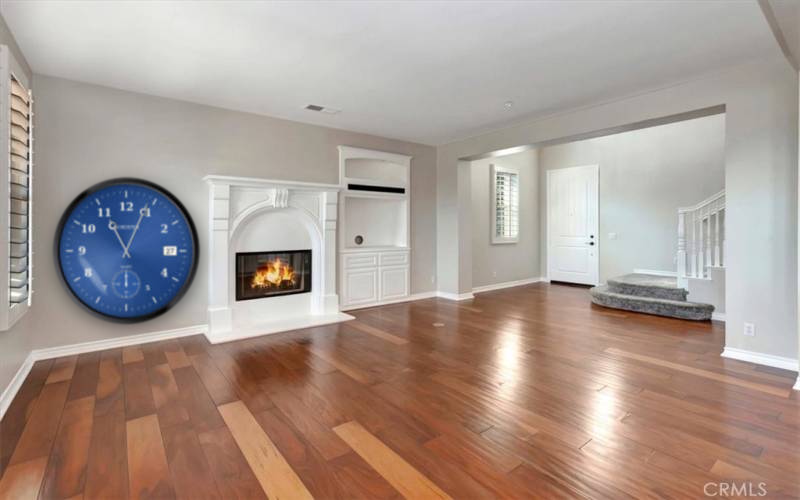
11,04
